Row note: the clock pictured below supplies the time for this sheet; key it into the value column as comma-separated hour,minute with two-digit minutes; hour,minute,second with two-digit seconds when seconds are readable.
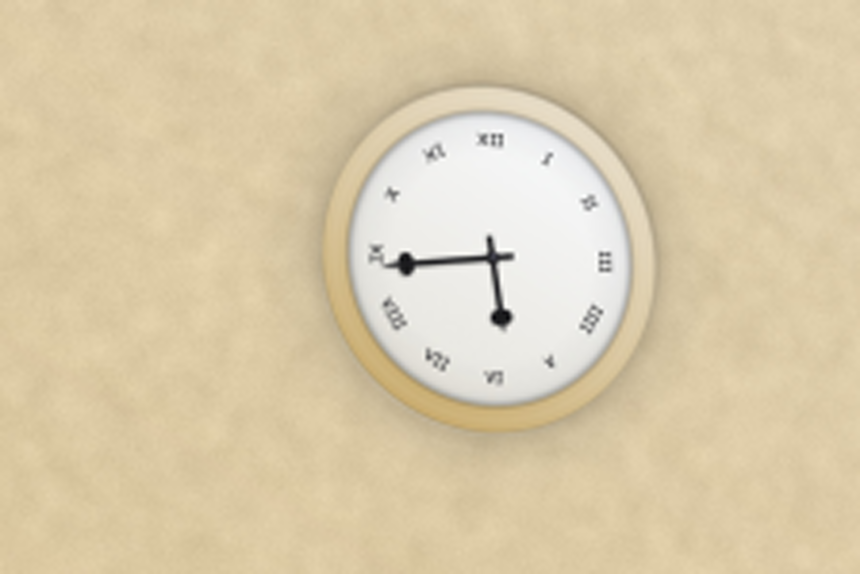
5,44
